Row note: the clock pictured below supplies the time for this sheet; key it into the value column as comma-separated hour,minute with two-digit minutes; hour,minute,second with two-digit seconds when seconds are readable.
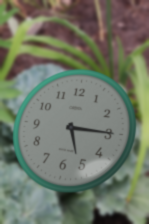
5,15
